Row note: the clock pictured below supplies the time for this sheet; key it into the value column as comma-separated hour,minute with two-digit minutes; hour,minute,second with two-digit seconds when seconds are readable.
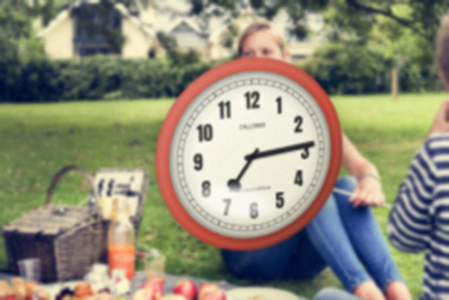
7,14
